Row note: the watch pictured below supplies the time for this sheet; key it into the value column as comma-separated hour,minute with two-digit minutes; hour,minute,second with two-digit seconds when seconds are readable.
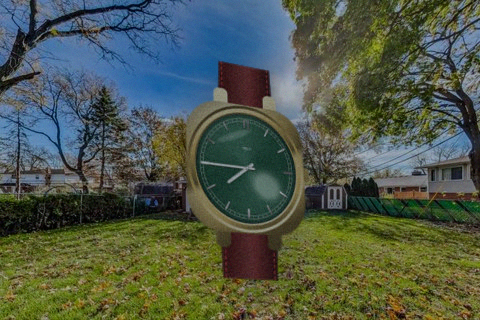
7,45
